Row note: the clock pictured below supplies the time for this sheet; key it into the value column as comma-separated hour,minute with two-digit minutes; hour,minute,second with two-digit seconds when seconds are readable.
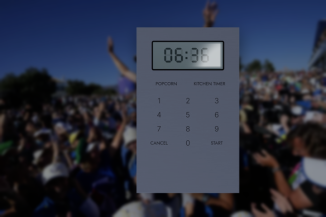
6,36
